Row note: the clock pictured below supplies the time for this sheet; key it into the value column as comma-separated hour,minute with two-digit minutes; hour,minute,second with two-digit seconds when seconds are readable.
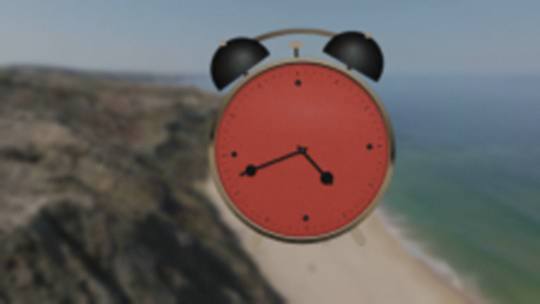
4,42
